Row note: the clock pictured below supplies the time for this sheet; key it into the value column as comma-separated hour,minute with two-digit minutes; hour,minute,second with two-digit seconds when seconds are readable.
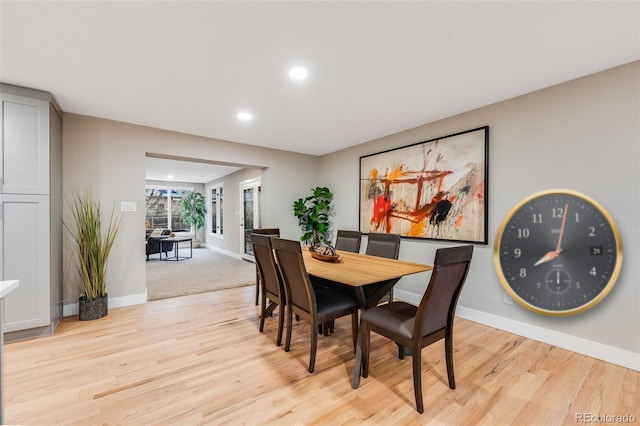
8,02
